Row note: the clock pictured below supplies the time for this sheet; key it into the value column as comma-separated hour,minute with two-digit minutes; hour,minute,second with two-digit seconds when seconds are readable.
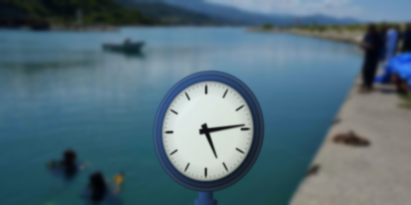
5,14
